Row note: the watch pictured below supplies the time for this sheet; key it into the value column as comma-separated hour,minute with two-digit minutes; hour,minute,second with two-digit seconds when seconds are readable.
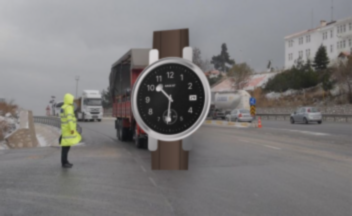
10,31
